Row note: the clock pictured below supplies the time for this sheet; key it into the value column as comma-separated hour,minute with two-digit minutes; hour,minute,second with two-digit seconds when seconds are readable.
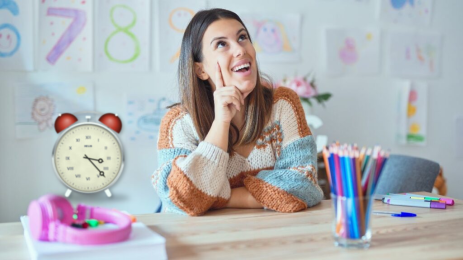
3,23
